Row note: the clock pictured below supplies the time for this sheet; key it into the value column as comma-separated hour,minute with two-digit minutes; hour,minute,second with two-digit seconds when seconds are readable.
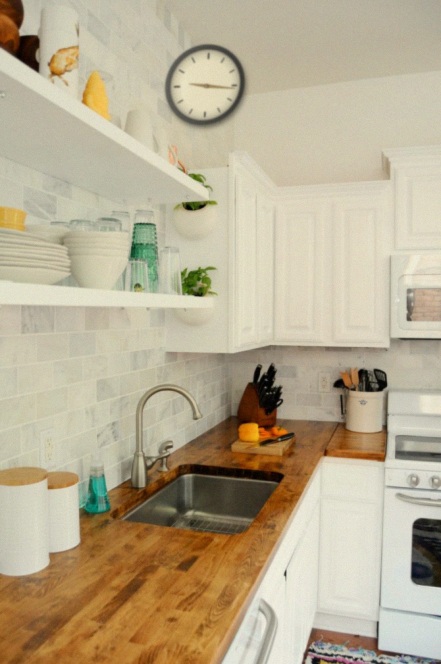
9,16
